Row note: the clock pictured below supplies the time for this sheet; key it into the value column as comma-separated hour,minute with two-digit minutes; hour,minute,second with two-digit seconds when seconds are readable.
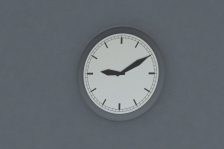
9,10
